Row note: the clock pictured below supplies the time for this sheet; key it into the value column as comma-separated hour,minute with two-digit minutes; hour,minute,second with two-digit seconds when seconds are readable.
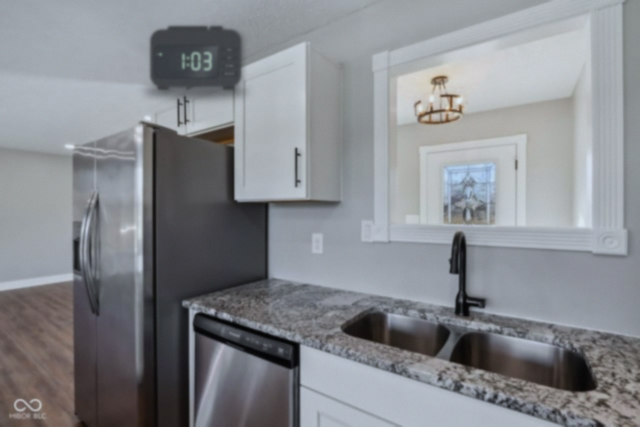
1,03
